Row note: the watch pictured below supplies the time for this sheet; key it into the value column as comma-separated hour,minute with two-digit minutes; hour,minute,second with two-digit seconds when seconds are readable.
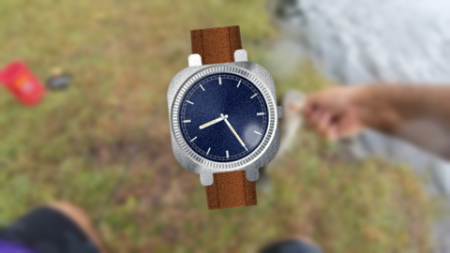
8,25
